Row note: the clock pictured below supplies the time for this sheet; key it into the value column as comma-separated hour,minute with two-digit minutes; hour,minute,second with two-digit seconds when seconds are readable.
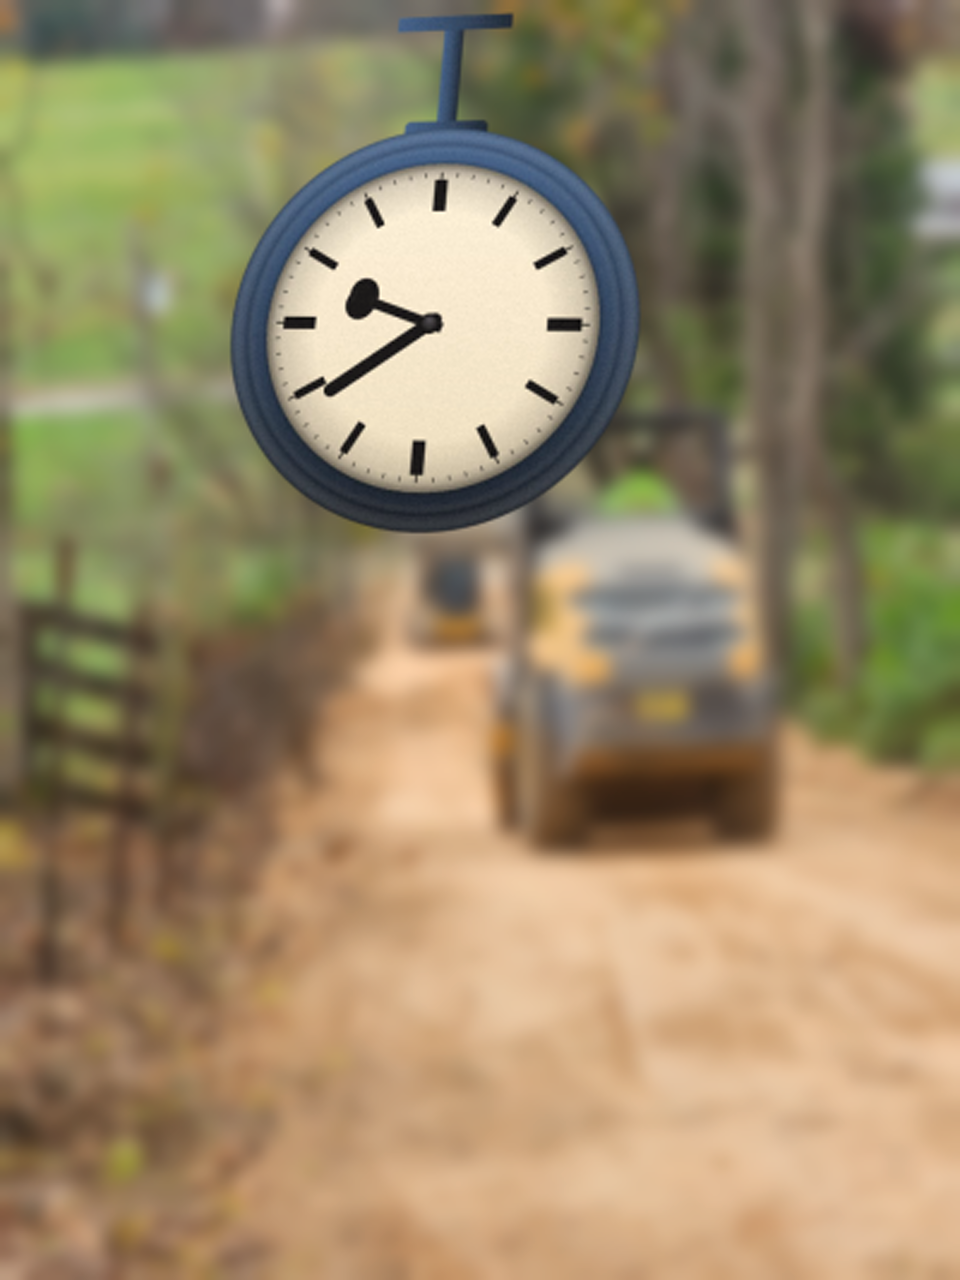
9,39
